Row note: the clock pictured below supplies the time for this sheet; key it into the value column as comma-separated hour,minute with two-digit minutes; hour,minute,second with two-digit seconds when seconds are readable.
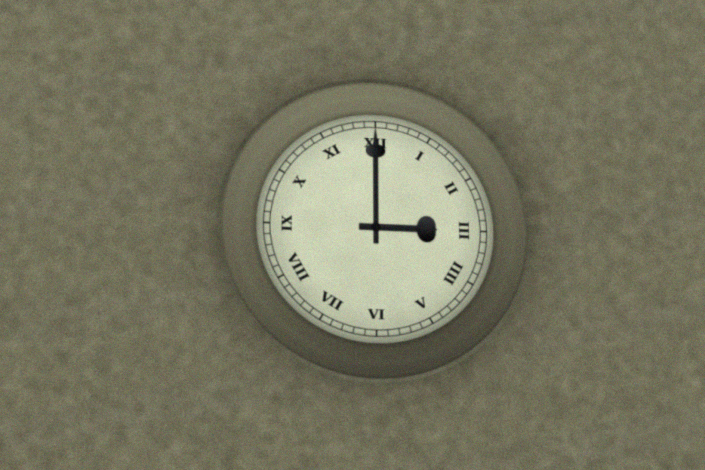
3,00
